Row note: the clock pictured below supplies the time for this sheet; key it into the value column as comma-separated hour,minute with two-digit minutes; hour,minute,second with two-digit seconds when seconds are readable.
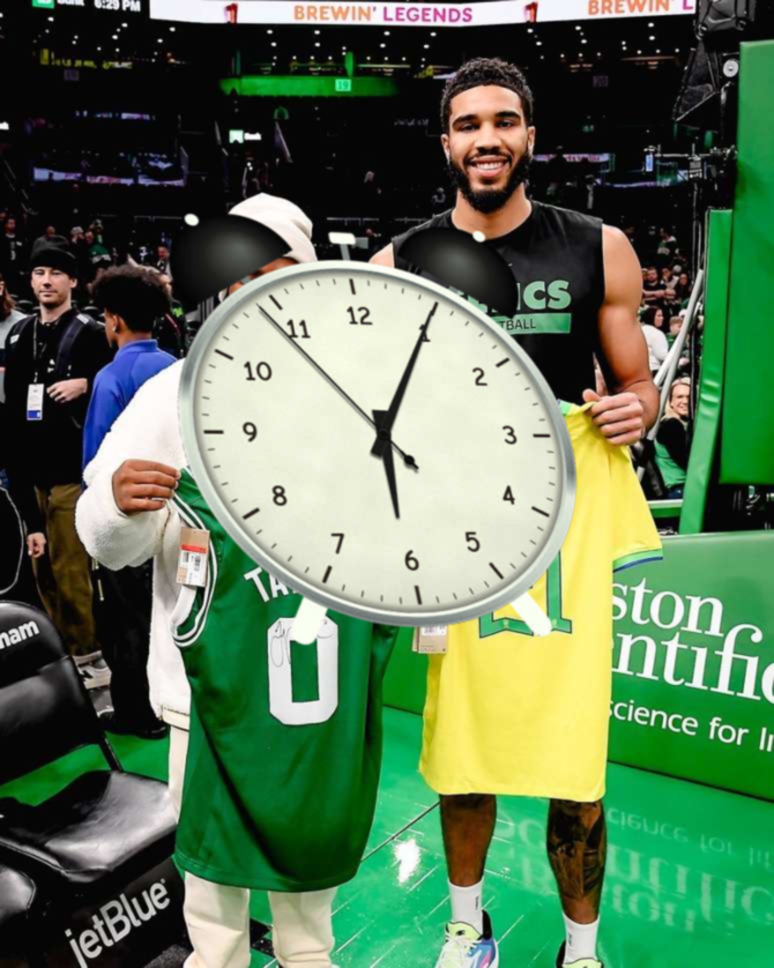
6,04,54
